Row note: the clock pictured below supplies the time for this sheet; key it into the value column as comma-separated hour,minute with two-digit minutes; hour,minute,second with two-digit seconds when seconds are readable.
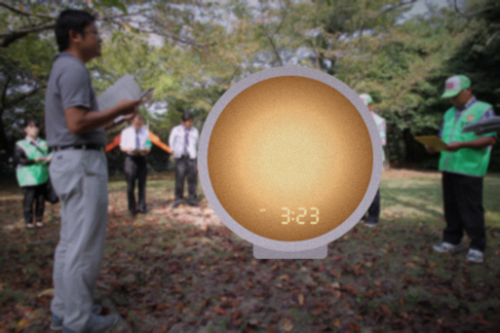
3,23
